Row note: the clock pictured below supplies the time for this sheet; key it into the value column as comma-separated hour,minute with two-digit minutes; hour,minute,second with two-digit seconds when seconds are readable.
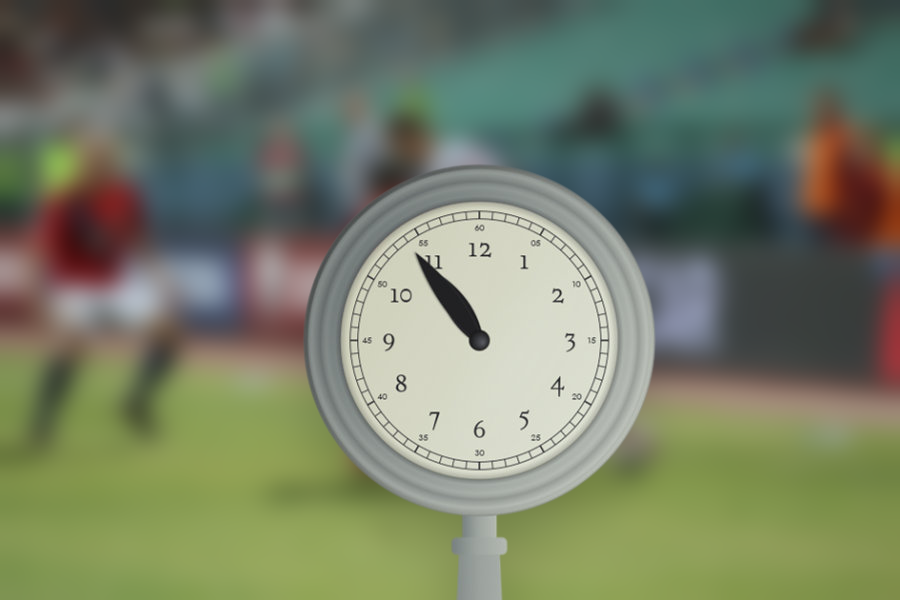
10,54
